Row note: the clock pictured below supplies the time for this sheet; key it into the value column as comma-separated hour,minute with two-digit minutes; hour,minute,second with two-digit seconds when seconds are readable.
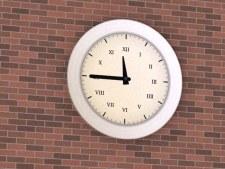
11,45
